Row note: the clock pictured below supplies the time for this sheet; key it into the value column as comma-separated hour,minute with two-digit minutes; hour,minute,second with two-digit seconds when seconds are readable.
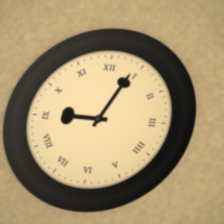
9,04
